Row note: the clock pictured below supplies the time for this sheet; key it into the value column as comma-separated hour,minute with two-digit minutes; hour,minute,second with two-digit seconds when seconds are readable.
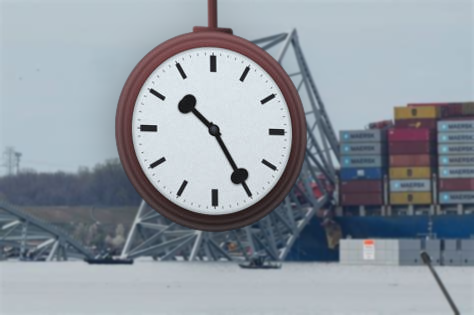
10,25
